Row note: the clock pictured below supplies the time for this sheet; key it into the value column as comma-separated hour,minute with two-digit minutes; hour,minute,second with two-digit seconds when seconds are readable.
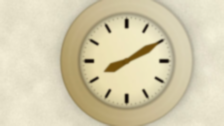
8,10
